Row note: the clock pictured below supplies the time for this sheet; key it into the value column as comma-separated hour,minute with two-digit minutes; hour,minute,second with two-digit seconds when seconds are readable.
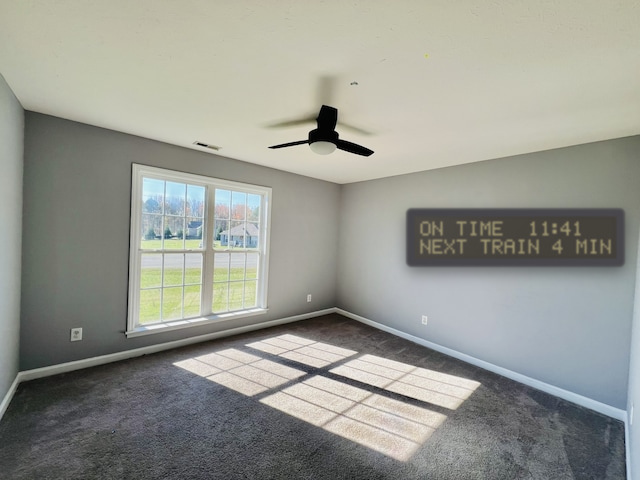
11,41
